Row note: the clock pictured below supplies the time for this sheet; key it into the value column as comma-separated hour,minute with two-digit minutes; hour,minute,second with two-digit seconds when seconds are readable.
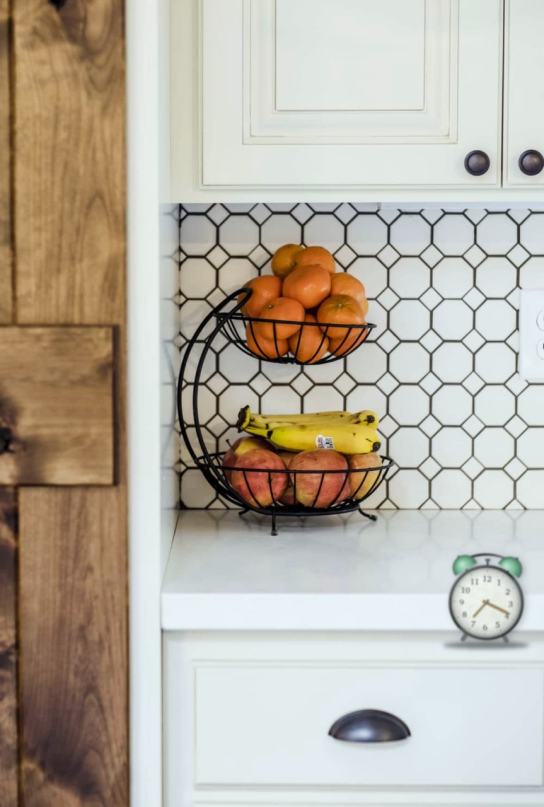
7,19
